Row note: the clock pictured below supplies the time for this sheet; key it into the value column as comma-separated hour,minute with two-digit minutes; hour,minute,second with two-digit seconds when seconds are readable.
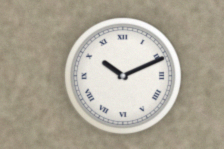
10,11
